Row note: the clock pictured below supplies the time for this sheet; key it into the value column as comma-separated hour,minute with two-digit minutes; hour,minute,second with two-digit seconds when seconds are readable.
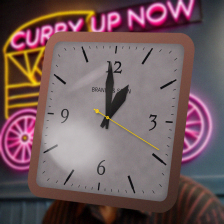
12,59,19
